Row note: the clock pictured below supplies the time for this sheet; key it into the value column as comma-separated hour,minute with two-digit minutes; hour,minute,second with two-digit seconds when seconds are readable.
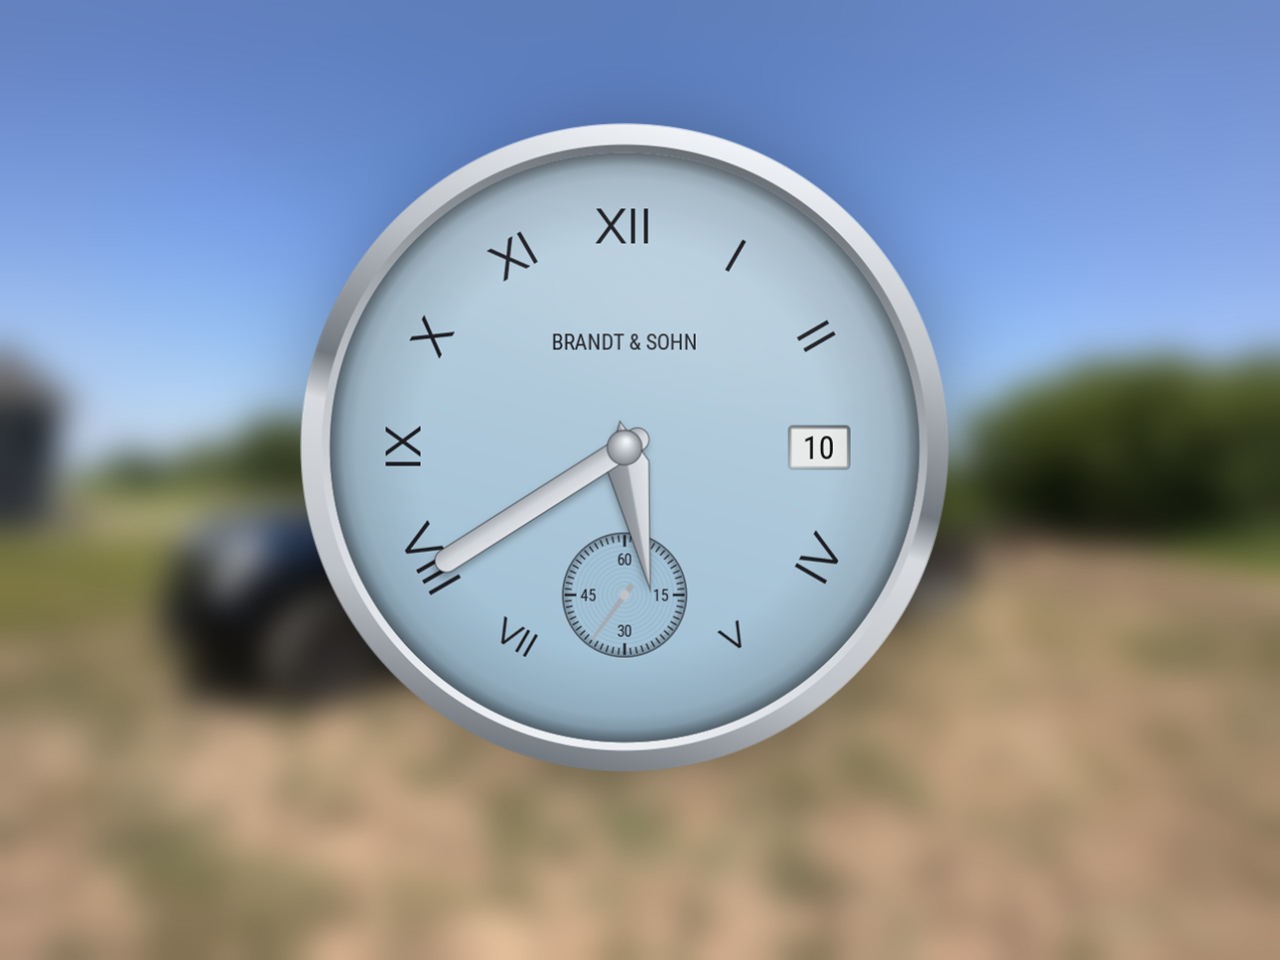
5,39,36
